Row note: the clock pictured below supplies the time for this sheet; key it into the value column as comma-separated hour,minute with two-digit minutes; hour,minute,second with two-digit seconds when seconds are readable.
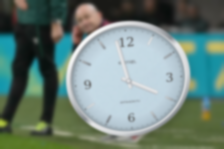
3,58
